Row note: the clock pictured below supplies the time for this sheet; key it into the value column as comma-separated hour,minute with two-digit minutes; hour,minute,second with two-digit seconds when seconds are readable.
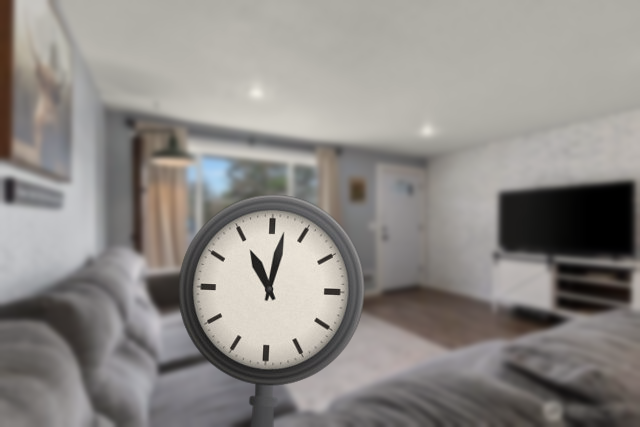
11,02
